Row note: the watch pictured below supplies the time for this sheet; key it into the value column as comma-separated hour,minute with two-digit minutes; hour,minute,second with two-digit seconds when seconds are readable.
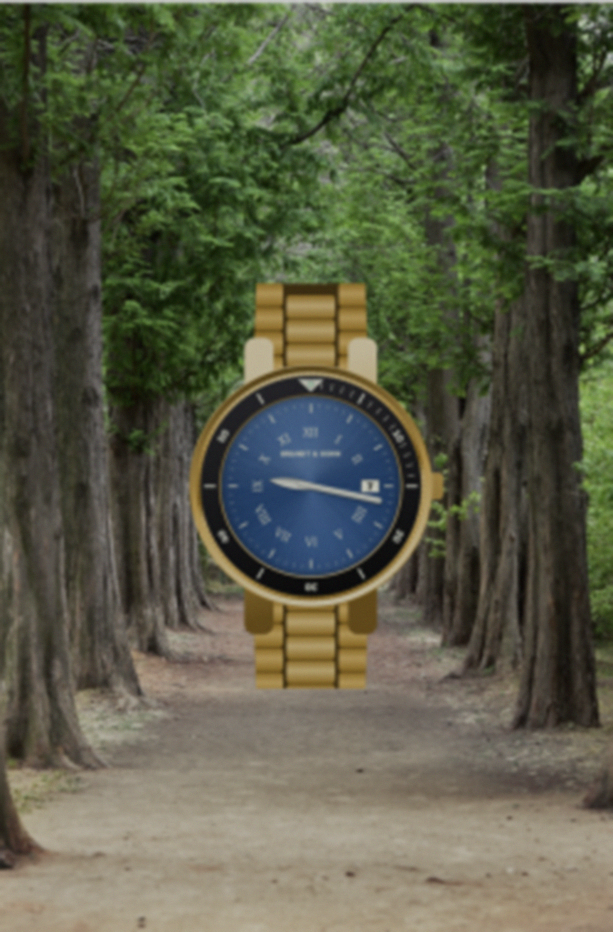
9,17
